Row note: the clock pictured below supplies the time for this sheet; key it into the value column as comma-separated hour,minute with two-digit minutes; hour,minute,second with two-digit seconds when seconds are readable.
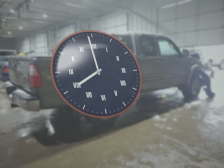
7,59
